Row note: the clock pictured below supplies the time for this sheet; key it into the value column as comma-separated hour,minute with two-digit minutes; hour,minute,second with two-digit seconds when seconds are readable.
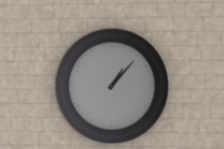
1,07
